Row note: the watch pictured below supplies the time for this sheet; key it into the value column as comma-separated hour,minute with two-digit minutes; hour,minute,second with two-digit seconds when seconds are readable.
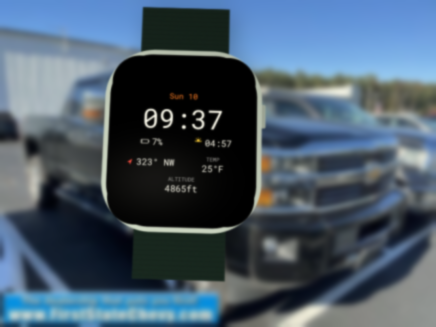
9,37
